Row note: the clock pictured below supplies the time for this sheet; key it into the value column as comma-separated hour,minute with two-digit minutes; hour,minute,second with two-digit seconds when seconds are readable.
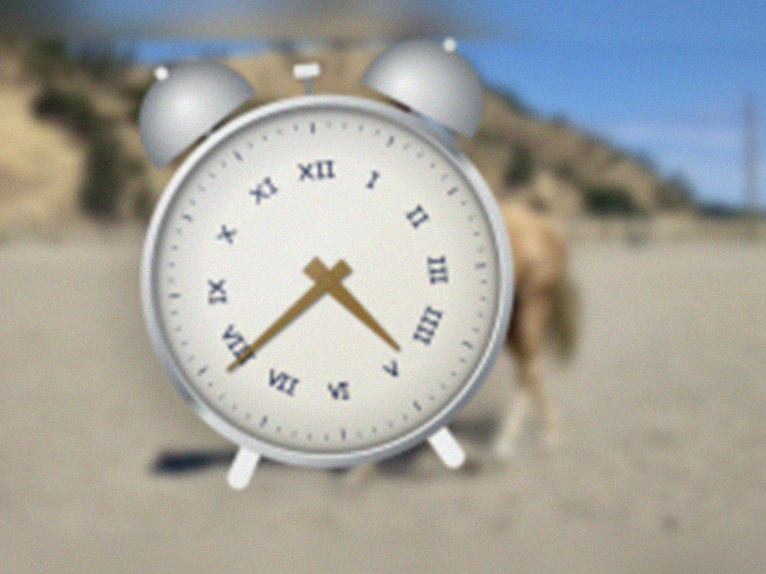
4,39
